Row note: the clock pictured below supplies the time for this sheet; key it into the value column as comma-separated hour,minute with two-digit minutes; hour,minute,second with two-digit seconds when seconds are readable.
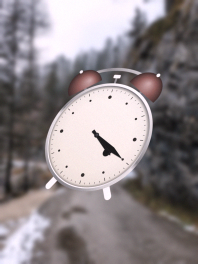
4,20
